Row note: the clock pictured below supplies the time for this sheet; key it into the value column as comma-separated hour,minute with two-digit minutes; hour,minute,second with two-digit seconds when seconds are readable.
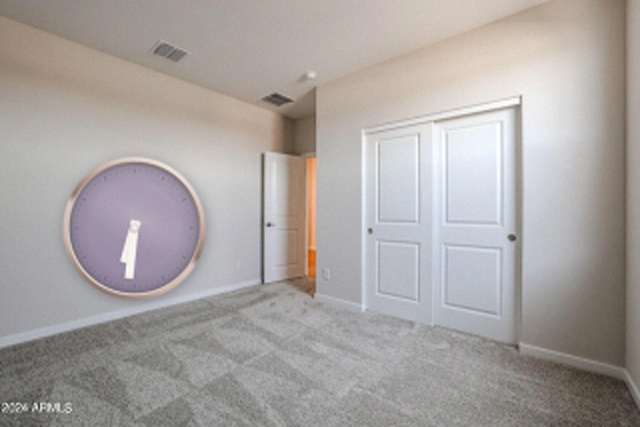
6,31
